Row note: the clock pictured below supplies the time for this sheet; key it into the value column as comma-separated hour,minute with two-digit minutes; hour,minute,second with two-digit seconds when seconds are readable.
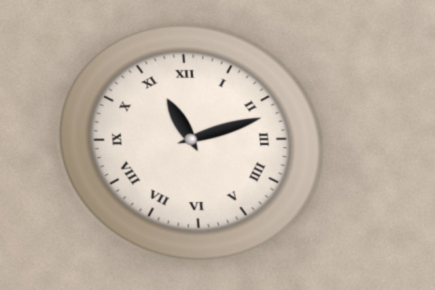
11,12
